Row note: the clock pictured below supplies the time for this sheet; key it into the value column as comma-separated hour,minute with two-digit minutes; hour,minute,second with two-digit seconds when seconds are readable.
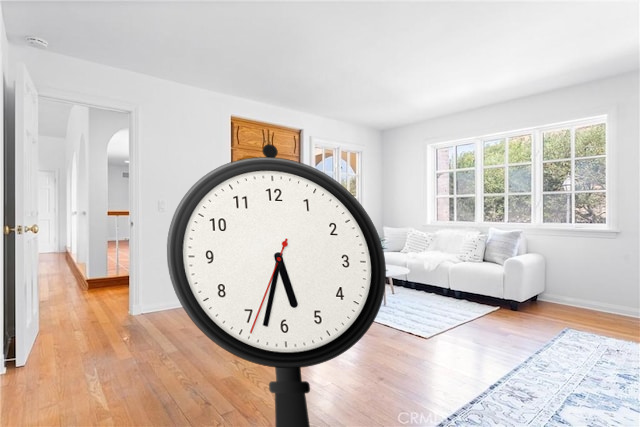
5,32,34
